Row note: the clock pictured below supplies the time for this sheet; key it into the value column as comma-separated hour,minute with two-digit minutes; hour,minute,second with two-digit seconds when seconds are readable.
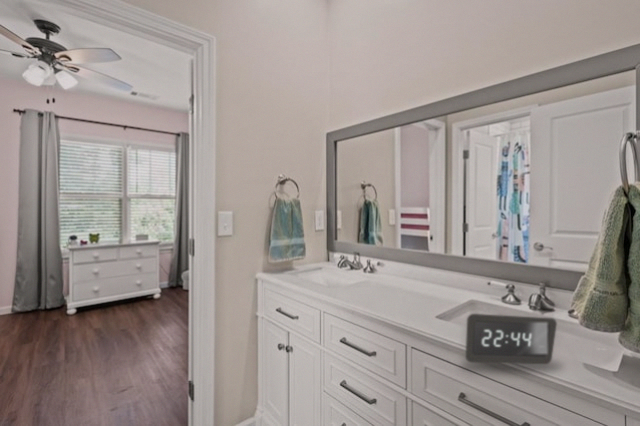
22,44
